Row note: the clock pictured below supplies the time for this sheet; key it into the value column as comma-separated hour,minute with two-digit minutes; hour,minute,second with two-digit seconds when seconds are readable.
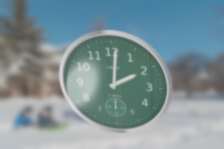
2,01
